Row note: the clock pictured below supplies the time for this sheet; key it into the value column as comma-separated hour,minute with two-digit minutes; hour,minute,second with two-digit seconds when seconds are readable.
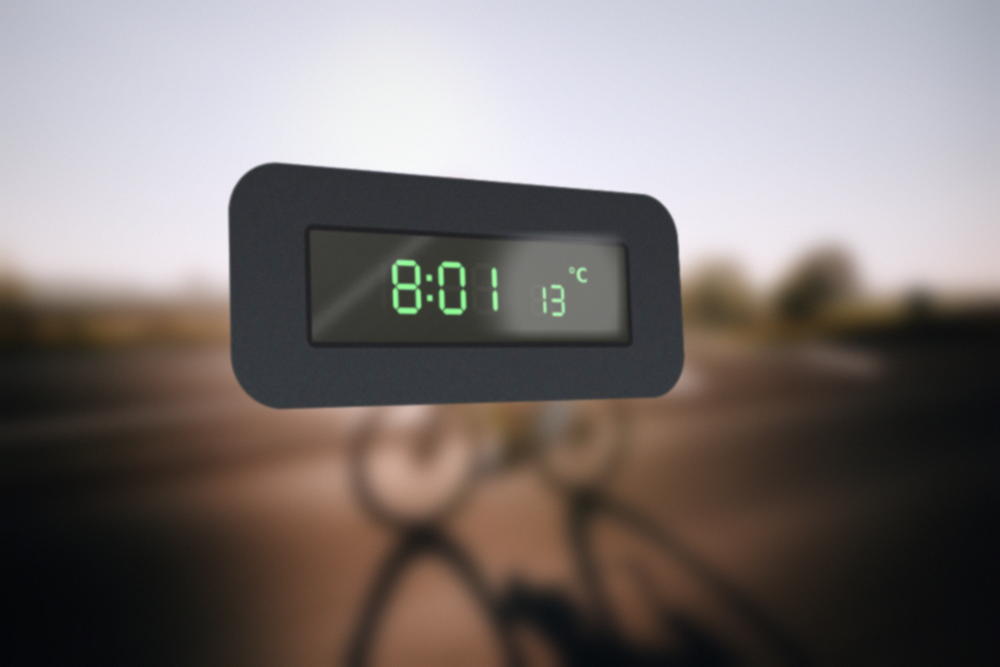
8,01
